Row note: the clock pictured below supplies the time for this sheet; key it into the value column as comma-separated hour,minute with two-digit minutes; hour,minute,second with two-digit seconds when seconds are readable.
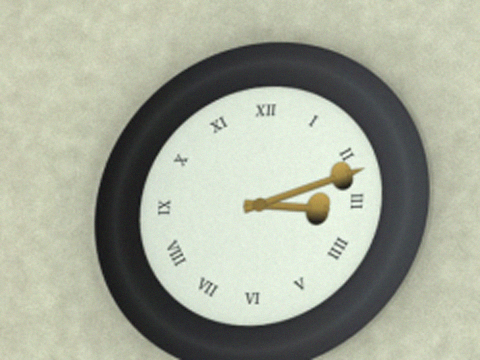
3,12
